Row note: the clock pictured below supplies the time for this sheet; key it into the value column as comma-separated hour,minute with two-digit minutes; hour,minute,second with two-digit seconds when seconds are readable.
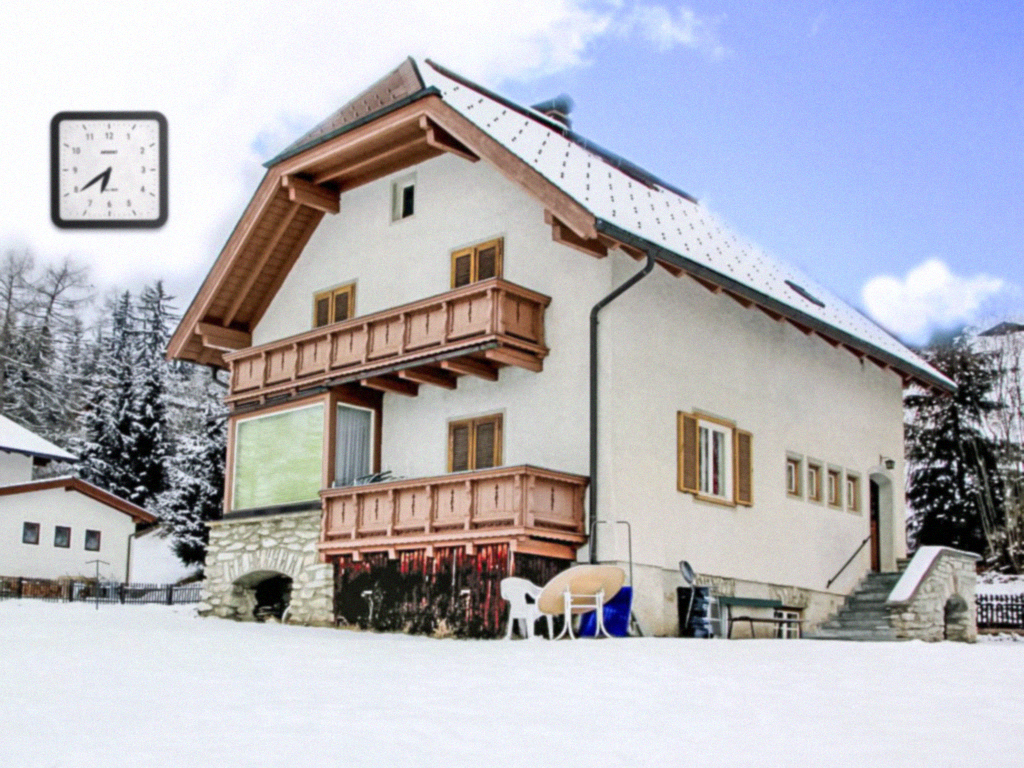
6,39
